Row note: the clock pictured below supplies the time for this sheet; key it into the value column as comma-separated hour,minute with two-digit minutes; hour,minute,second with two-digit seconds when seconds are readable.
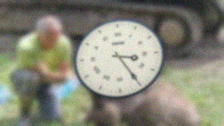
3,25
